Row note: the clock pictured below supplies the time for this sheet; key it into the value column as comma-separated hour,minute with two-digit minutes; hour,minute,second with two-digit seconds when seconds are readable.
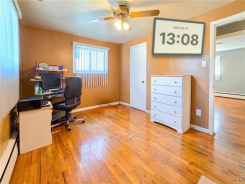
13,08
